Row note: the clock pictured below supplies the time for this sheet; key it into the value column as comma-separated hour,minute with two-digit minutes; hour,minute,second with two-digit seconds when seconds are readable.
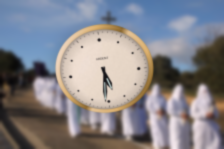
5,31
